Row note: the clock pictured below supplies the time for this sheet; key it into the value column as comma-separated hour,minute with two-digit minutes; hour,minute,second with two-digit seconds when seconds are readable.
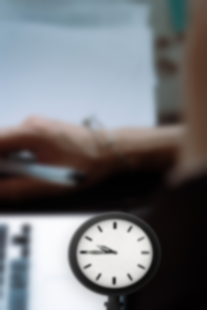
9,45
